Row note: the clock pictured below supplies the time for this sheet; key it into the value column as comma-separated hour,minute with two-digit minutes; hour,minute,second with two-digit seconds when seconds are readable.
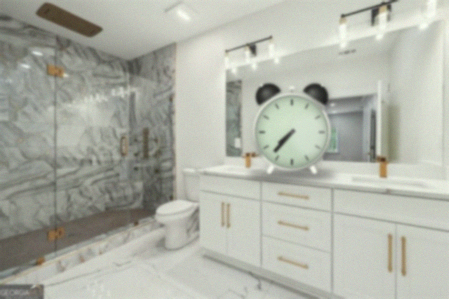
7,37
